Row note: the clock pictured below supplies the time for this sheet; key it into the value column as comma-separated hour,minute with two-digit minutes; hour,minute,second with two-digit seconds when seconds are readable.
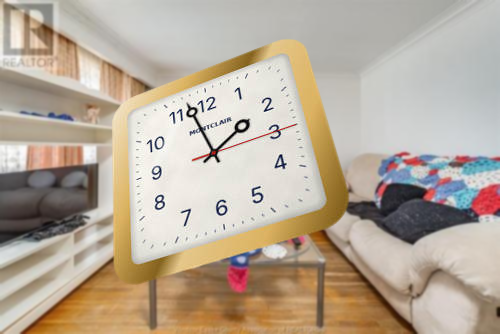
1,57,15
